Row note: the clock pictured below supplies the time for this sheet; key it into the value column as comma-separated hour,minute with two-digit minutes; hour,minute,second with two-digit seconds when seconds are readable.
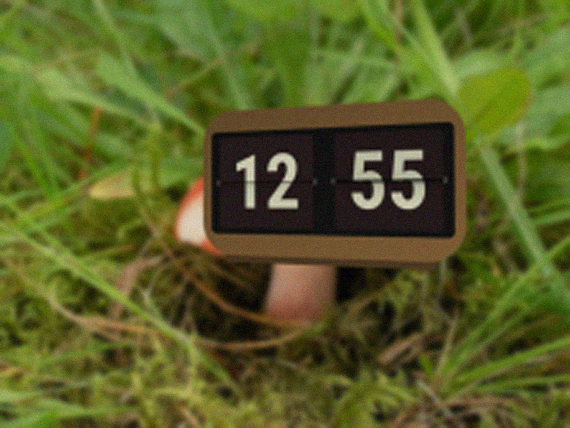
12,55
